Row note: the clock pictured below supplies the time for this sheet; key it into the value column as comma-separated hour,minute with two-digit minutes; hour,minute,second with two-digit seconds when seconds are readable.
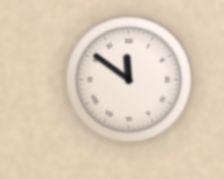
11,51
